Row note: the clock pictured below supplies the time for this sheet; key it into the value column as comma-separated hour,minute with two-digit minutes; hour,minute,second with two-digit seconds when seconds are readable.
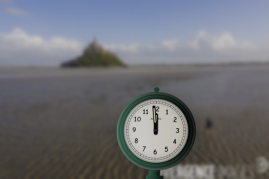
11,59
